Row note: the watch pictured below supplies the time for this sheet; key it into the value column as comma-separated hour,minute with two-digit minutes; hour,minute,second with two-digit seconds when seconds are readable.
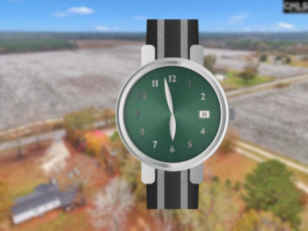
5,58
